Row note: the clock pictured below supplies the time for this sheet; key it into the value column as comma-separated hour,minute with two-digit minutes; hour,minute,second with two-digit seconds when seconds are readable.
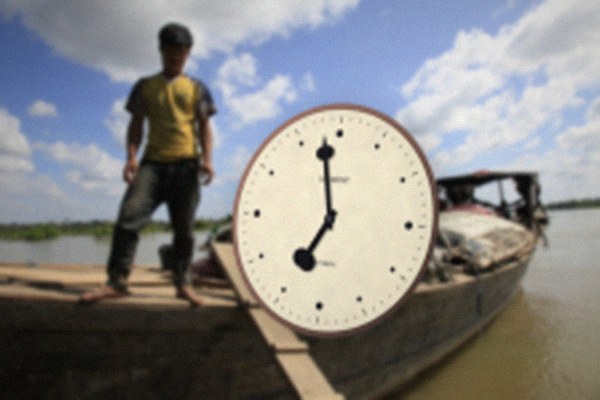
6,58
